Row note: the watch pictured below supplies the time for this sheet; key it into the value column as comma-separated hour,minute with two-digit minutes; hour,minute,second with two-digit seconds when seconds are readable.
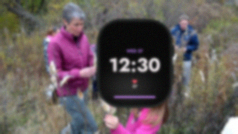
12,30
